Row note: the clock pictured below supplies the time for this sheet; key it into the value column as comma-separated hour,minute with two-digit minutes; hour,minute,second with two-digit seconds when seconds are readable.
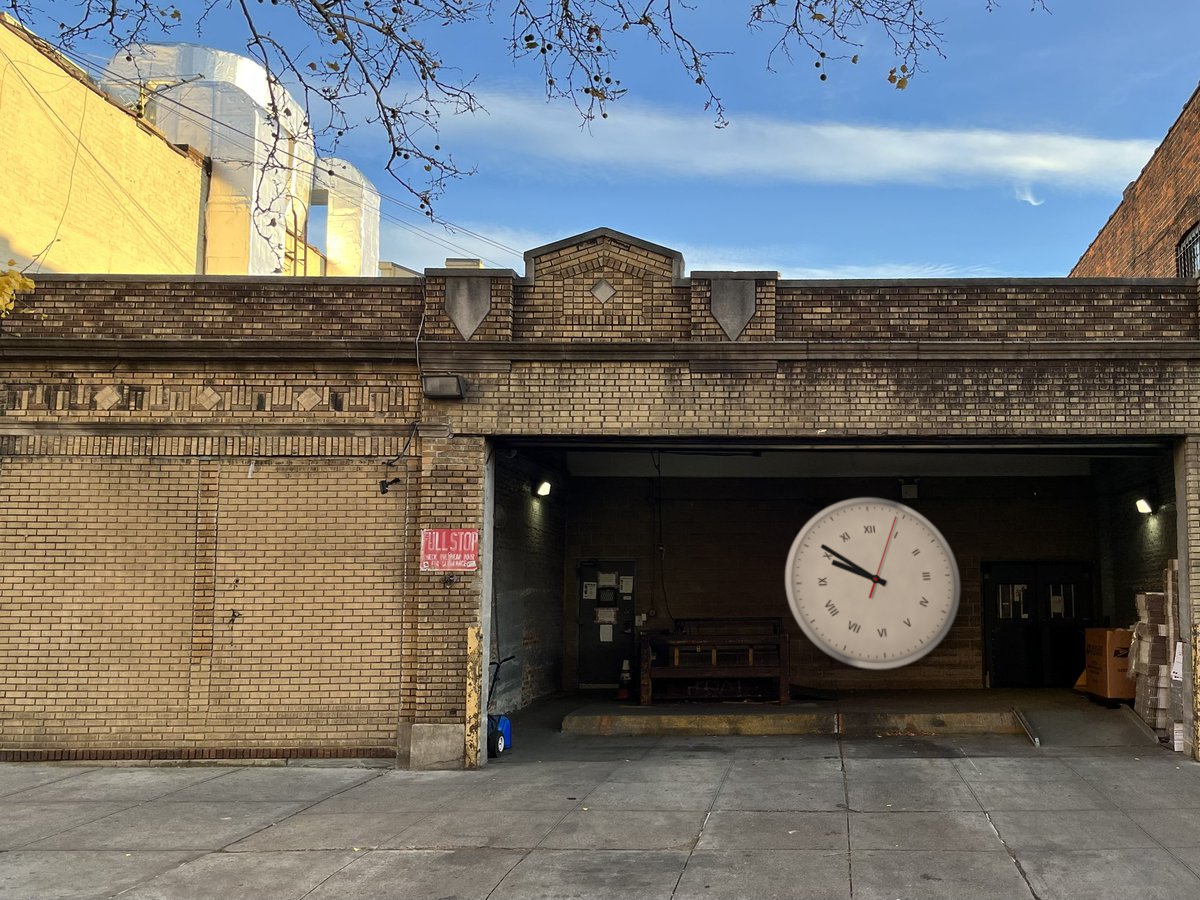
9,51,04
